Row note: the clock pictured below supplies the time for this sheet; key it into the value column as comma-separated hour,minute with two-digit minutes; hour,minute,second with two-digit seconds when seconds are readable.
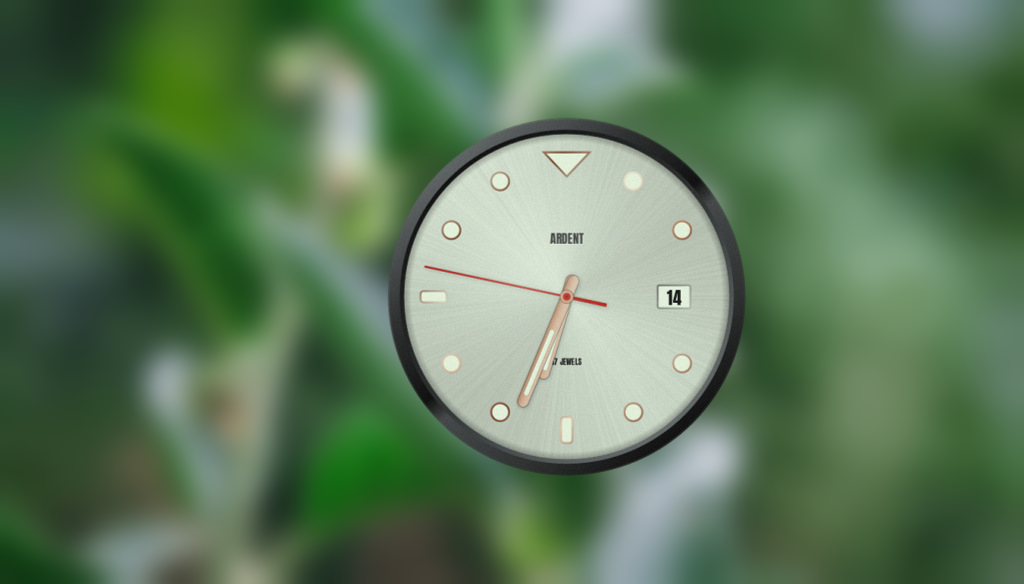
6,33,47
